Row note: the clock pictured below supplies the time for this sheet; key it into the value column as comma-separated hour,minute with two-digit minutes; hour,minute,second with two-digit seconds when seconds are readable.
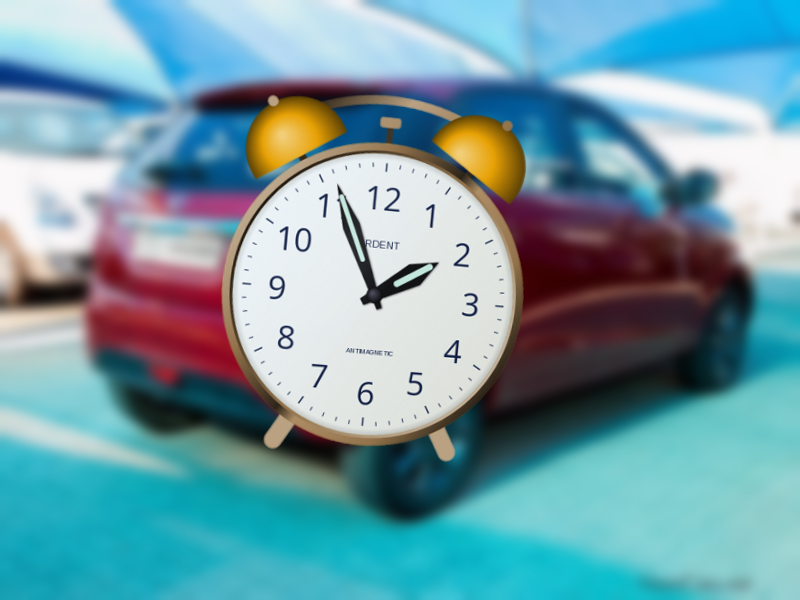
1,56
